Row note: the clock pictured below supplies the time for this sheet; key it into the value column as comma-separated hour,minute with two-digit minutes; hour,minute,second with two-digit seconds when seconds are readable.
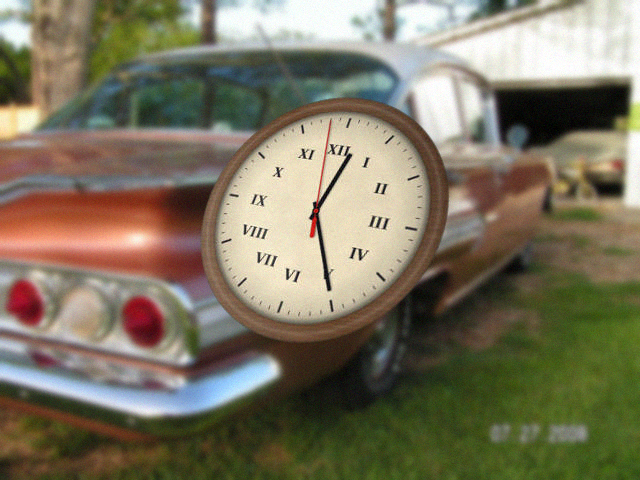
12,24,58
